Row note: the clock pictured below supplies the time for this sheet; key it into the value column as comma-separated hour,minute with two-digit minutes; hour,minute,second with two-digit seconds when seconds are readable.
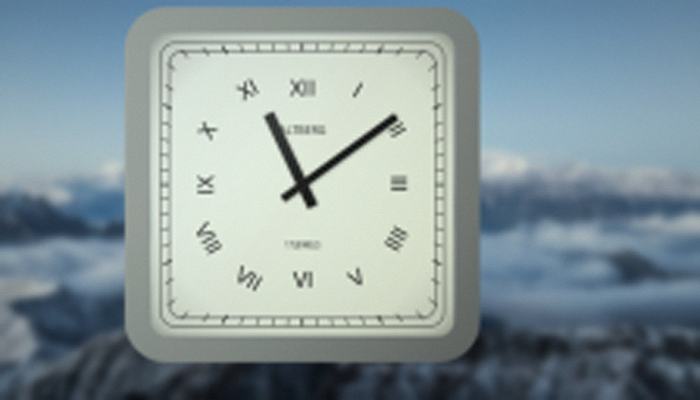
11,09
